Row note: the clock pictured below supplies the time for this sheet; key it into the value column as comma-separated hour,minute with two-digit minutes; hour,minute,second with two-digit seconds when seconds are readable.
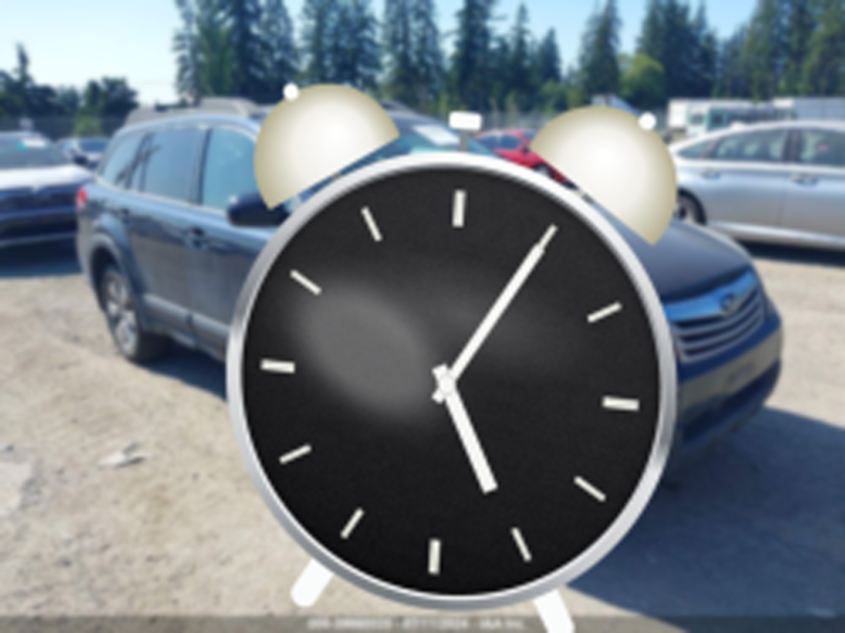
5,05
